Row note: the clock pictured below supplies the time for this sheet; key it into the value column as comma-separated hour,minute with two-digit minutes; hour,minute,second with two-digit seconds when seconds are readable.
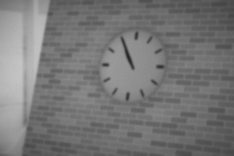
10,55
